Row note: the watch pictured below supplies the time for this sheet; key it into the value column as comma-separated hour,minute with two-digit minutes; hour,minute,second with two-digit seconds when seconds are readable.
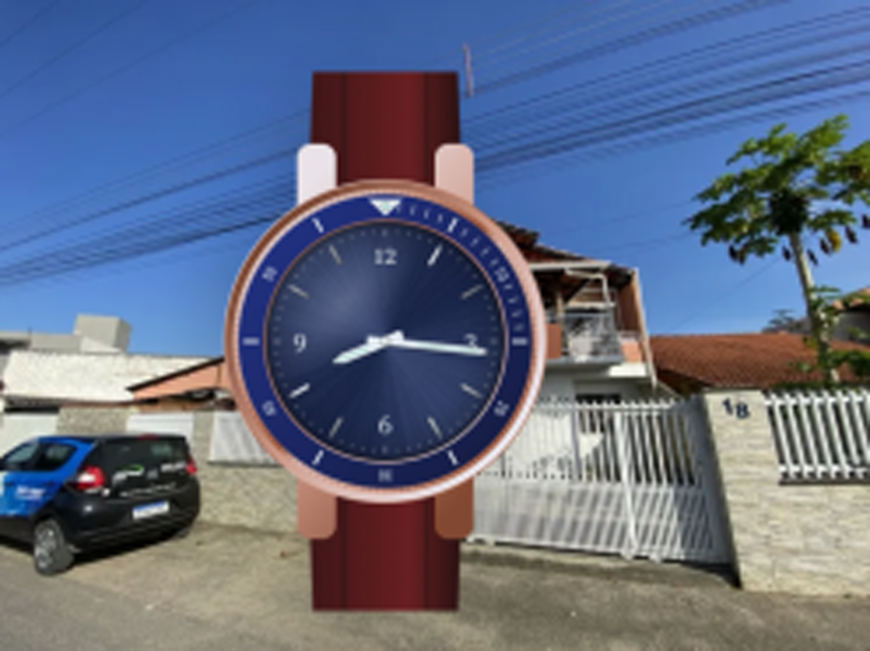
8,16
